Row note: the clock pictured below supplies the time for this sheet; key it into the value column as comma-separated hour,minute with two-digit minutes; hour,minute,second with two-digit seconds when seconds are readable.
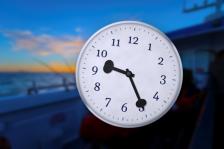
9,25
